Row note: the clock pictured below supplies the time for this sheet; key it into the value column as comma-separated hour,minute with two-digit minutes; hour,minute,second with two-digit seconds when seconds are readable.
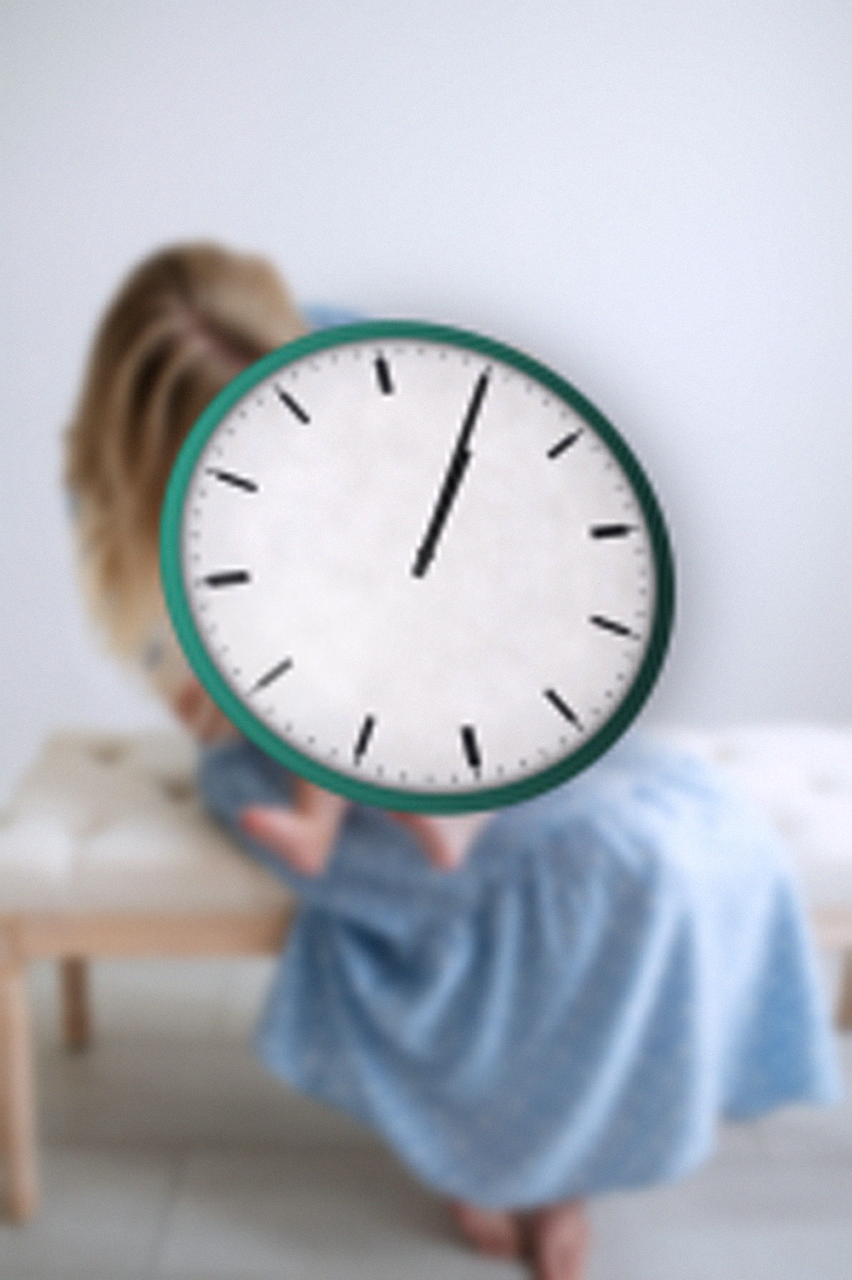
1,05
